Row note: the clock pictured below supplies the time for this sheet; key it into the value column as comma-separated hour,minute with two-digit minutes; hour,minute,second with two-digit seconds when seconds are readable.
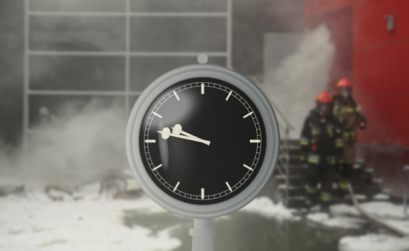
9,47
